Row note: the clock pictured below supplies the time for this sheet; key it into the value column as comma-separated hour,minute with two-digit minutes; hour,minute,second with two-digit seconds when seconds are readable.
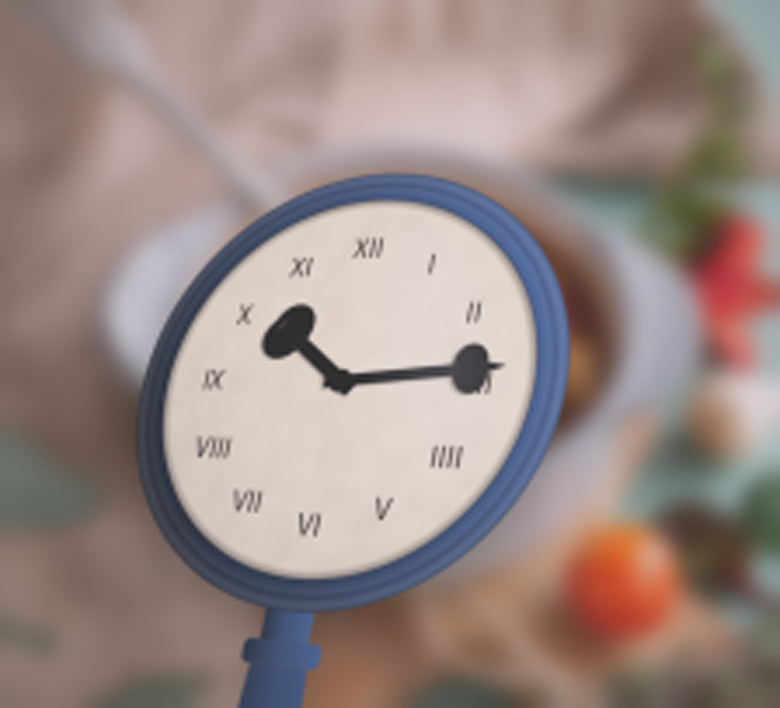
10,14
